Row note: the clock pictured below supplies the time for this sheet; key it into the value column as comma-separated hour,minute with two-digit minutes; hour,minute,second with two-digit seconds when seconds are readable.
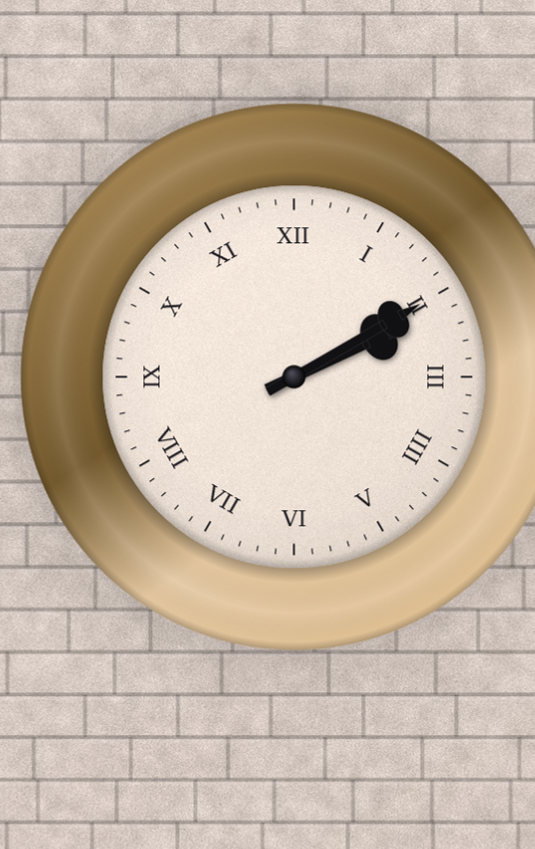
2,10
